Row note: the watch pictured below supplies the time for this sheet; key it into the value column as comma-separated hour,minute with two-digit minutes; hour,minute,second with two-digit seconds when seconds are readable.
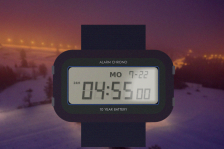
4,55,00
